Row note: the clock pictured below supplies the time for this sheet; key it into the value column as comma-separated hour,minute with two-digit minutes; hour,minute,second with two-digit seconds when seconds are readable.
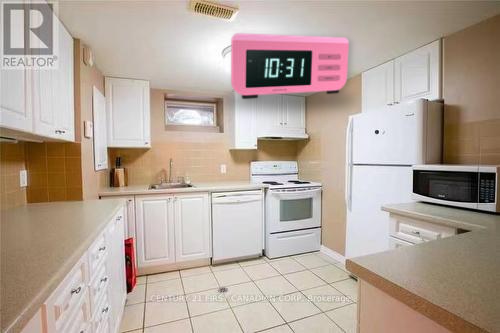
10,31
